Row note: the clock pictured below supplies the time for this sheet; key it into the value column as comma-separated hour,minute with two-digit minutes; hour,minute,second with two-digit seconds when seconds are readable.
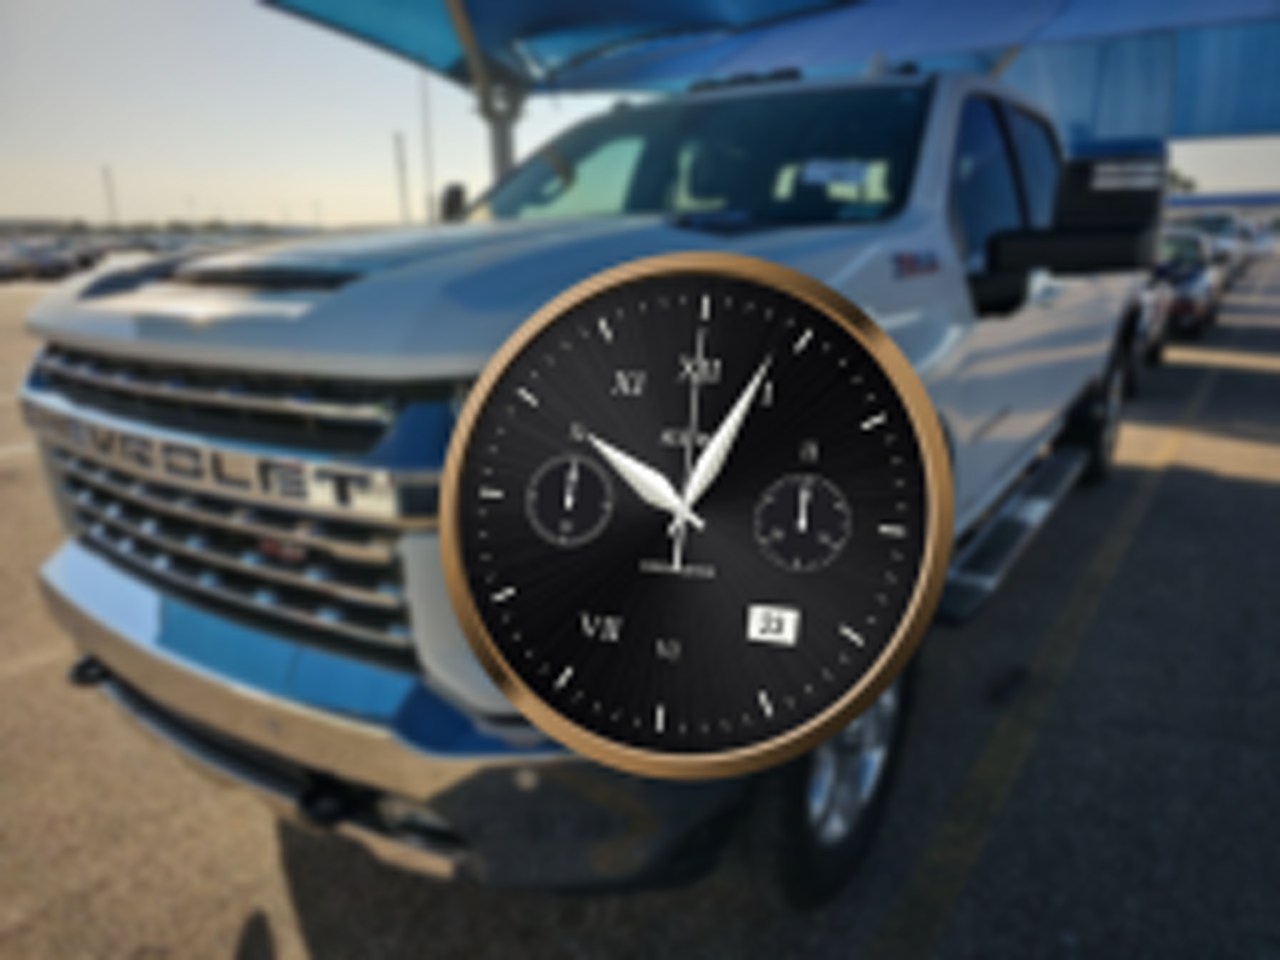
10,04
